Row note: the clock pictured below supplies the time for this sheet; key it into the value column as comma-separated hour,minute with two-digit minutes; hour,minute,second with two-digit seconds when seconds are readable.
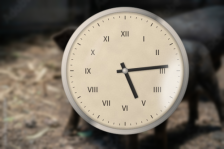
5,14
